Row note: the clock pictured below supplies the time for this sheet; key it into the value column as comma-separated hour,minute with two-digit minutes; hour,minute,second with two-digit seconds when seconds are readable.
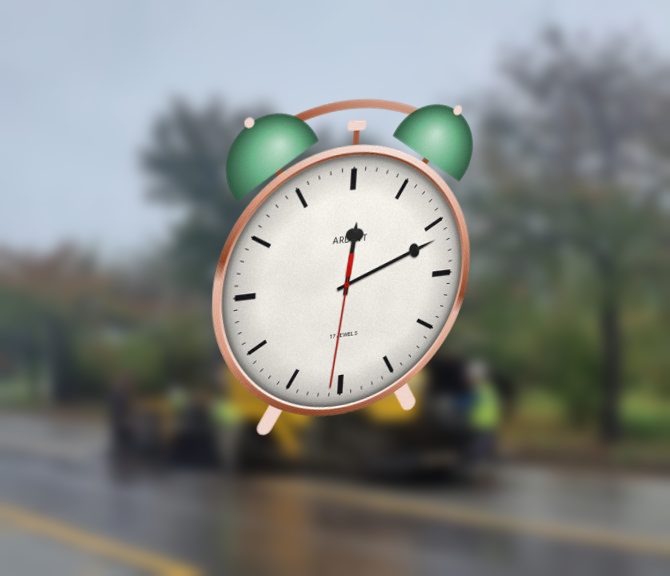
12,11,31
